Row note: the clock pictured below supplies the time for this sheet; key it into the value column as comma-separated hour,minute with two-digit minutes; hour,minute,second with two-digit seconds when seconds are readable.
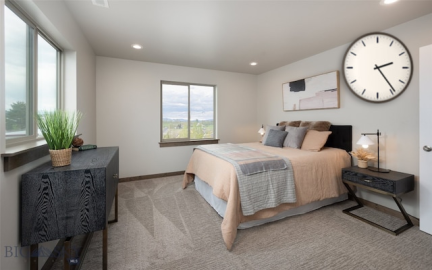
2,24
